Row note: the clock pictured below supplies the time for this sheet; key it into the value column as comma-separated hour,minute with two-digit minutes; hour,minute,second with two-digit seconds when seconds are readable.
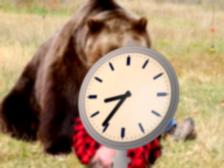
8,36
